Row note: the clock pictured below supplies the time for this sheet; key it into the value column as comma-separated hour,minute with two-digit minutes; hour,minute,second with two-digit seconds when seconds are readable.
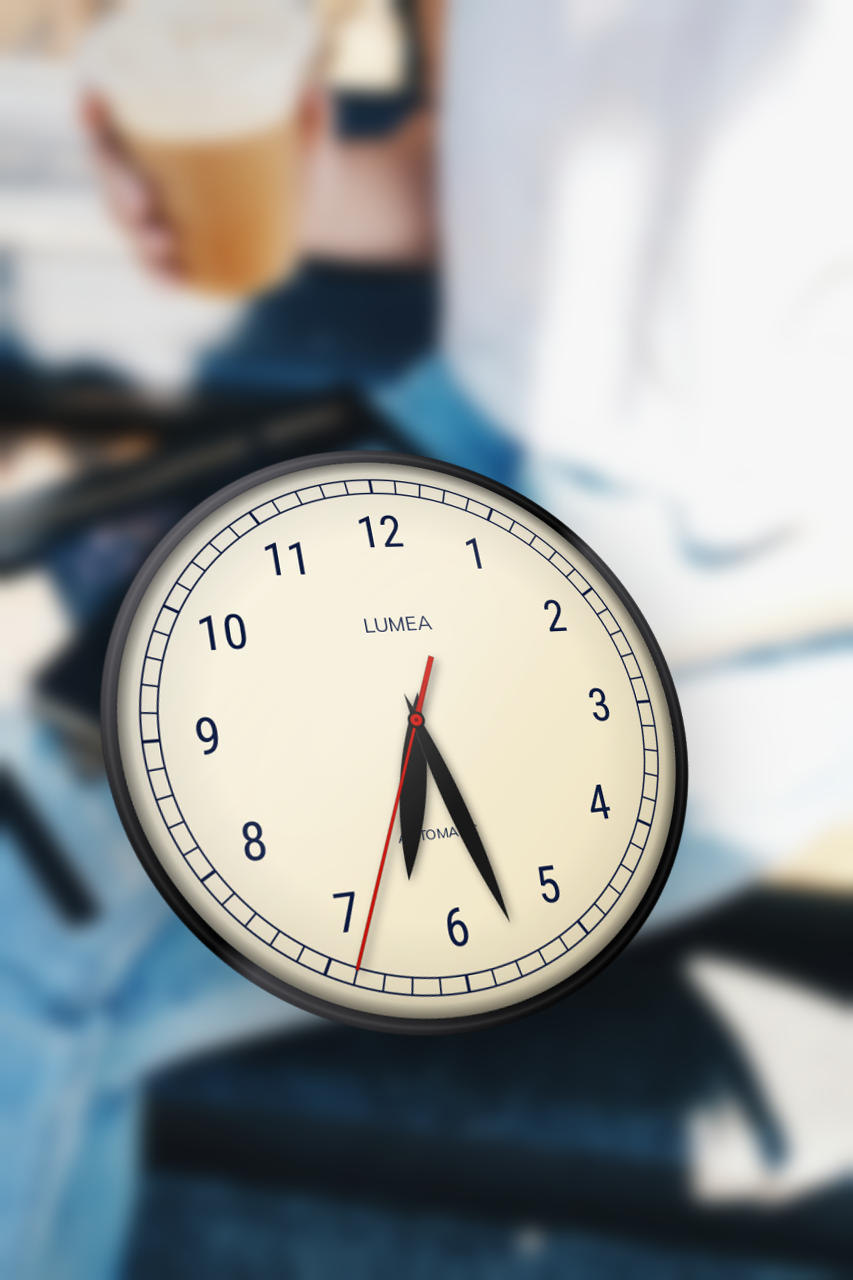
6,27,34
